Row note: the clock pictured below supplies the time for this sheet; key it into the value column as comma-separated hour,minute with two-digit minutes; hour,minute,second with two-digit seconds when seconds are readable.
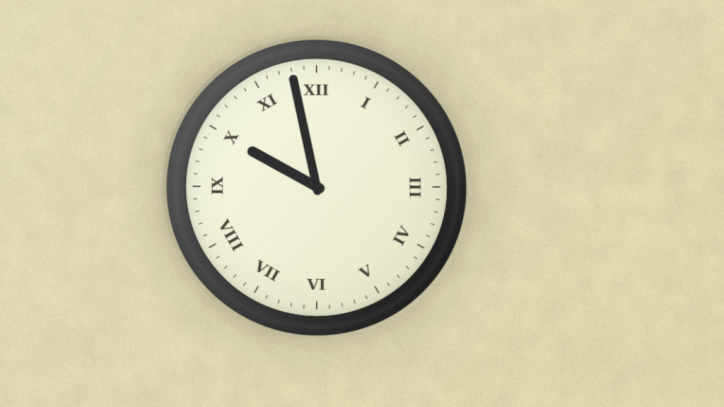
9,58
